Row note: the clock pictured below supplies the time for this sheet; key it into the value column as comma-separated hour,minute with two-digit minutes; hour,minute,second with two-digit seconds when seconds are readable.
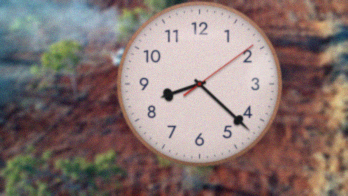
8,22,09
